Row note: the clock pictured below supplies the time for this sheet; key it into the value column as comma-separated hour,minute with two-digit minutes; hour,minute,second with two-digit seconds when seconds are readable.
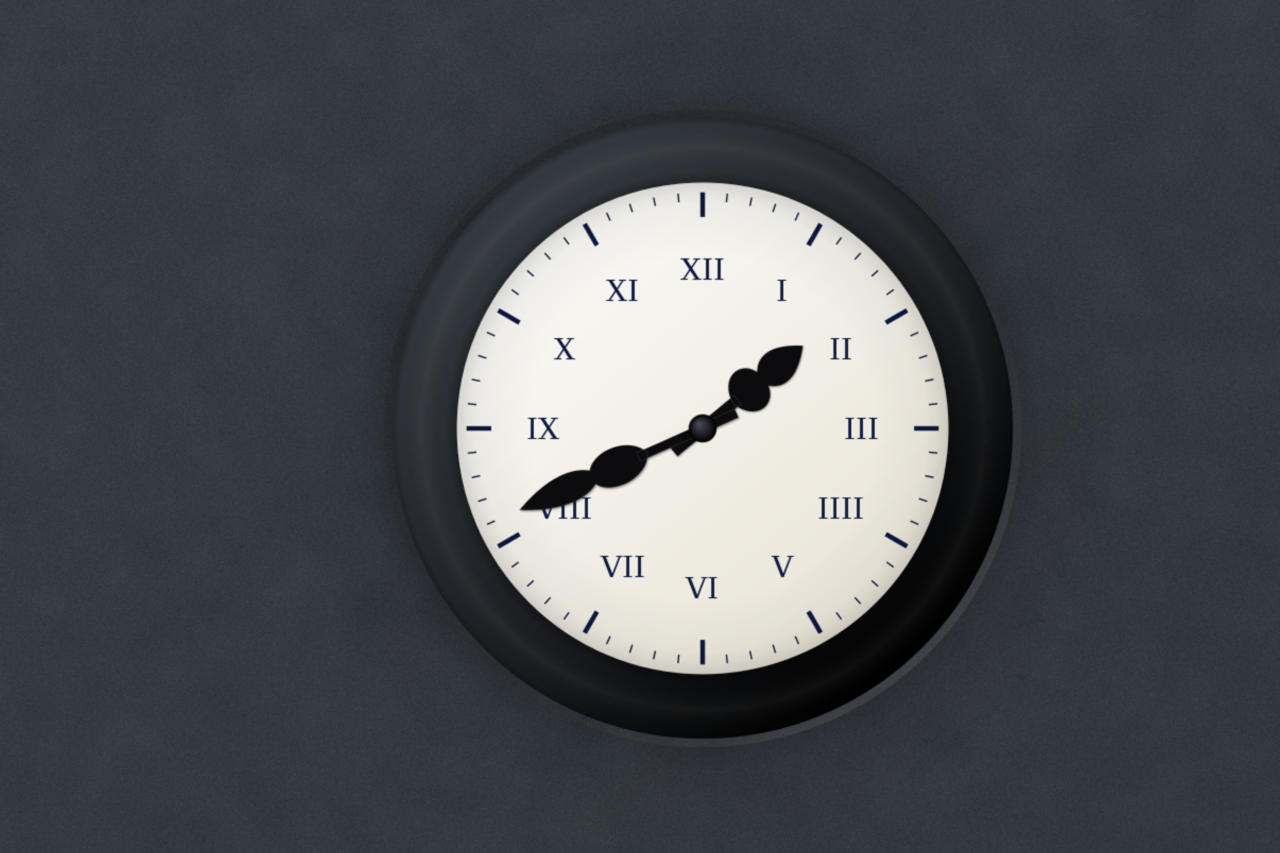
1,41
